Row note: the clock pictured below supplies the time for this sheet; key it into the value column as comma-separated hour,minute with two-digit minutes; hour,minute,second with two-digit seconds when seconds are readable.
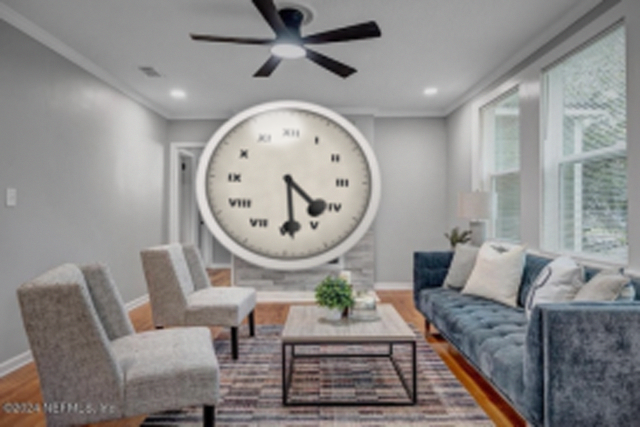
4,29
